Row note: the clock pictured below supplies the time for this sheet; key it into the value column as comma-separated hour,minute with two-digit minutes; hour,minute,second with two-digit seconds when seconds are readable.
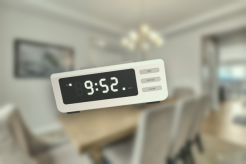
9,52
